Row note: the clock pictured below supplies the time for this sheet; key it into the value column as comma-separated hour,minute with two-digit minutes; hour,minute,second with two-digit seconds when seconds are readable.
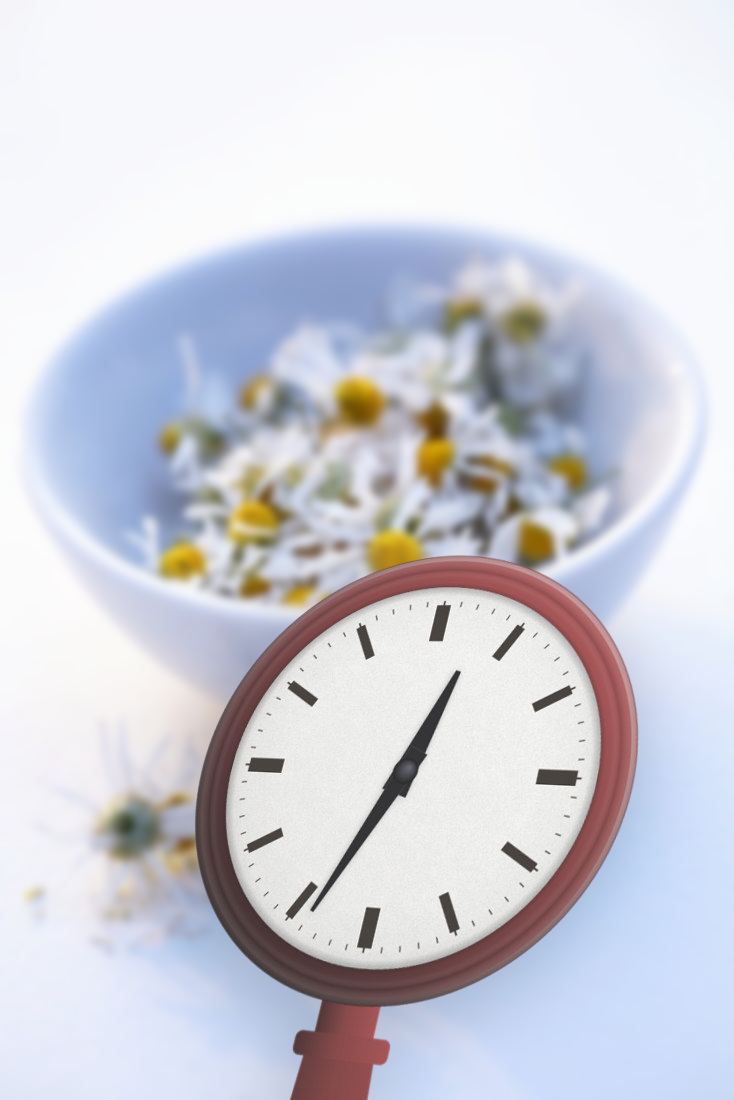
12,34
